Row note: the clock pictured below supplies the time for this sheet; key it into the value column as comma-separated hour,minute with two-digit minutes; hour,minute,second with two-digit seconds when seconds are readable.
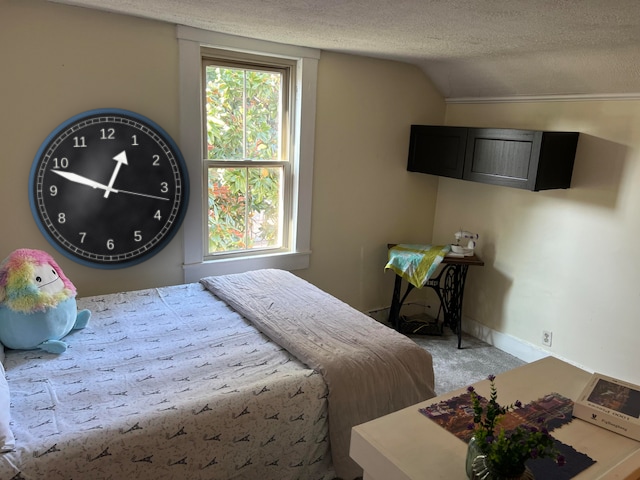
12,48,17
